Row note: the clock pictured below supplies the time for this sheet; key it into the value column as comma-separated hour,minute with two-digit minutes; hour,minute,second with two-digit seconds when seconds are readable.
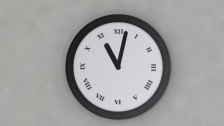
11,02
